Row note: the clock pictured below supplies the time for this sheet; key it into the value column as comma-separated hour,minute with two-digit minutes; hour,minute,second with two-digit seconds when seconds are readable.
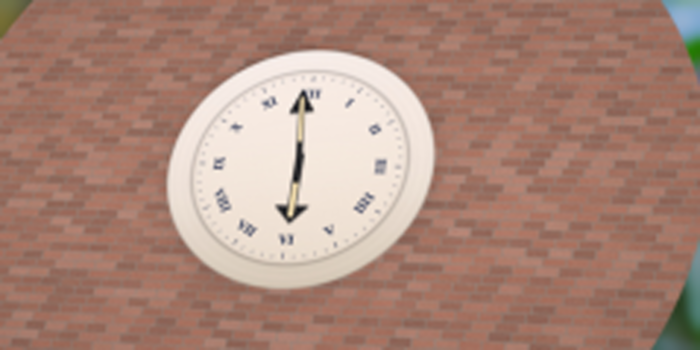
5,59
